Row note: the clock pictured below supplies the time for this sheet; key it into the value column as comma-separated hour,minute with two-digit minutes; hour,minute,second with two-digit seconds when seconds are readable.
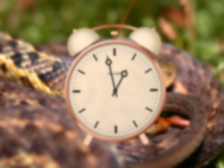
12,58
